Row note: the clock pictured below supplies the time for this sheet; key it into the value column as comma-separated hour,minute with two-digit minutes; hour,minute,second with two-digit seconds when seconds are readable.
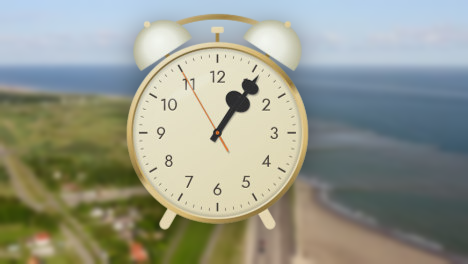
1,05,55
